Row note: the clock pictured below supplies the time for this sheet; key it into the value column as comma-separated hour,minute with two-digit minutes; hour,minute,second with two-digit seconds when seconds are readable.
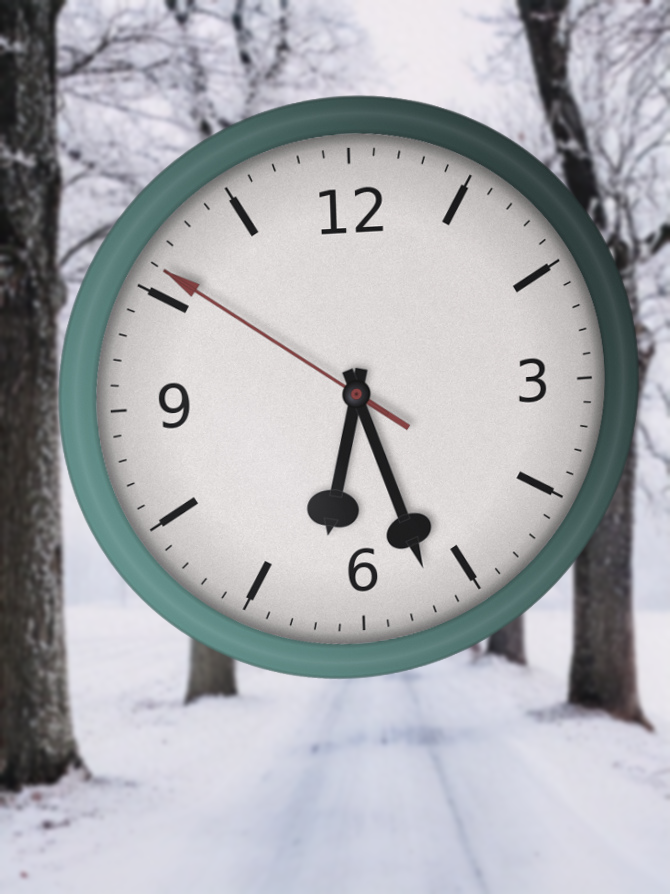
6,26,51
